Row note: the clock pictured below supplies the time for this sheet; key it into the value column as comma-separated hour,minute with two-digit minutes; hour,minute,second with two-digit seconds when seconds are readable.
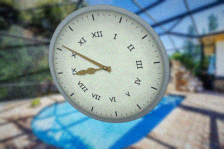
8,51
